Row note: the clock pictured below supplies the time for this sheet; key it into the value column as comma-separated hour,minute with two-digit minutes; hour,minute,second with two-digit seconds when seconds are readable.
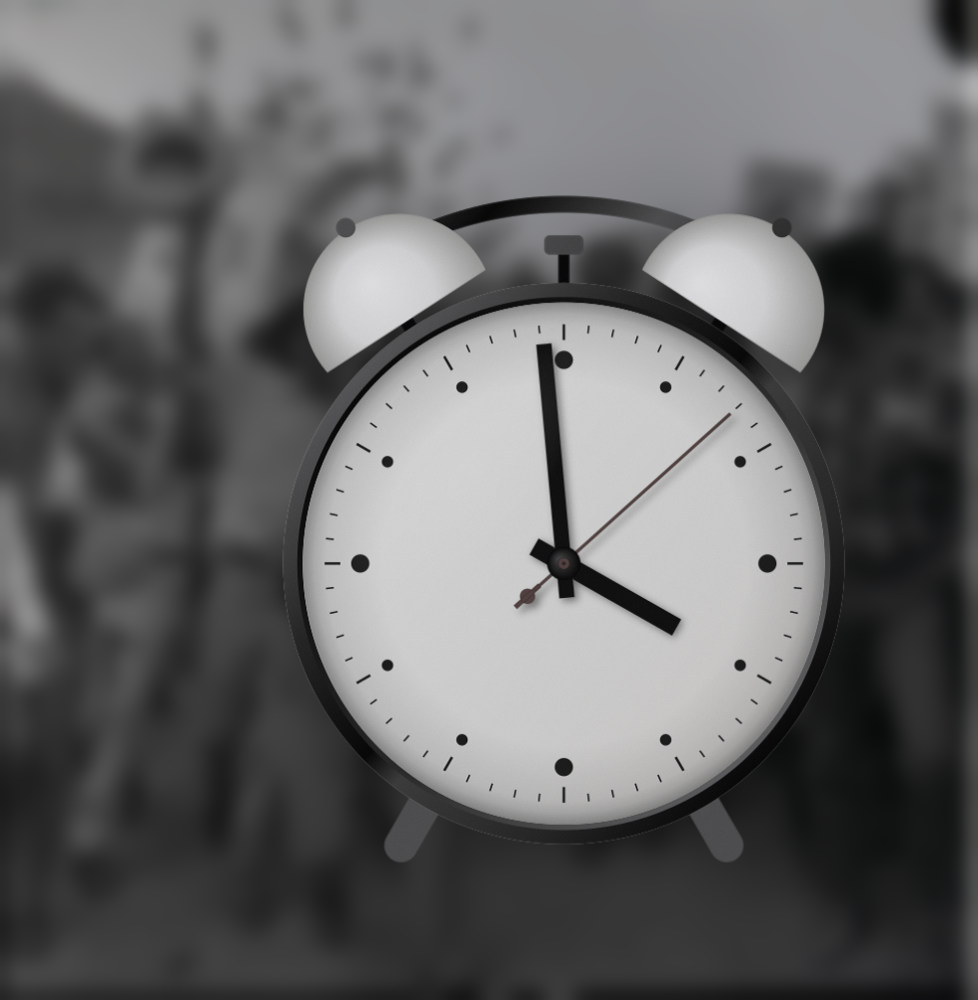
3,59,08
